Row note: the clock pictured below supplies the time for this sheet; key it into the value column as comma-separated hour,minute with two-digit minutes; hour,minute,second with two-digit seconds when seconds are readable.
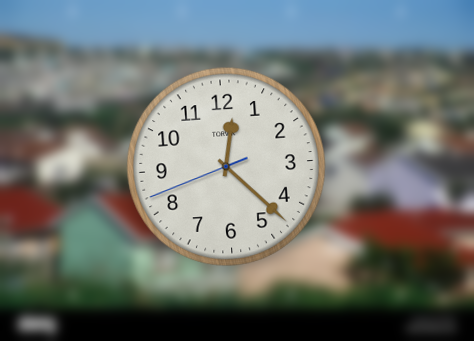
12,22,42
